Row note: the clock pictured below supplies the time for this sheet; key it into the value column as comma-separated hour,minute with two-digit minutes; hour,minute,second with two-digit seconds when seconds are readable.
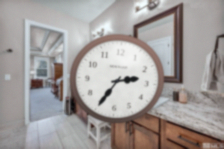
2,35
